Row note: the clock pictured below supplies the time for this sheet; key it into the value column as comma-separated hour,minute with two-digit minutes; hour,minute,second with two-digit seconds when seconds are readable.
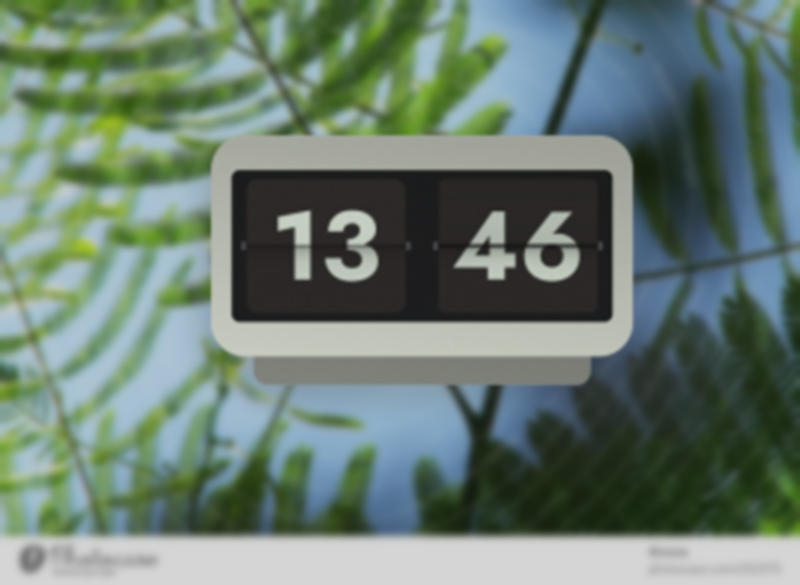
13,46
